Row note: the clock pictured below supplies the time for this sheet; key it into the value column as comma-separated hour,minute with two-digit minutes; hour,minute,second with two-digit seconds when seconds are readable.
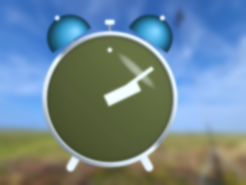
2,09
